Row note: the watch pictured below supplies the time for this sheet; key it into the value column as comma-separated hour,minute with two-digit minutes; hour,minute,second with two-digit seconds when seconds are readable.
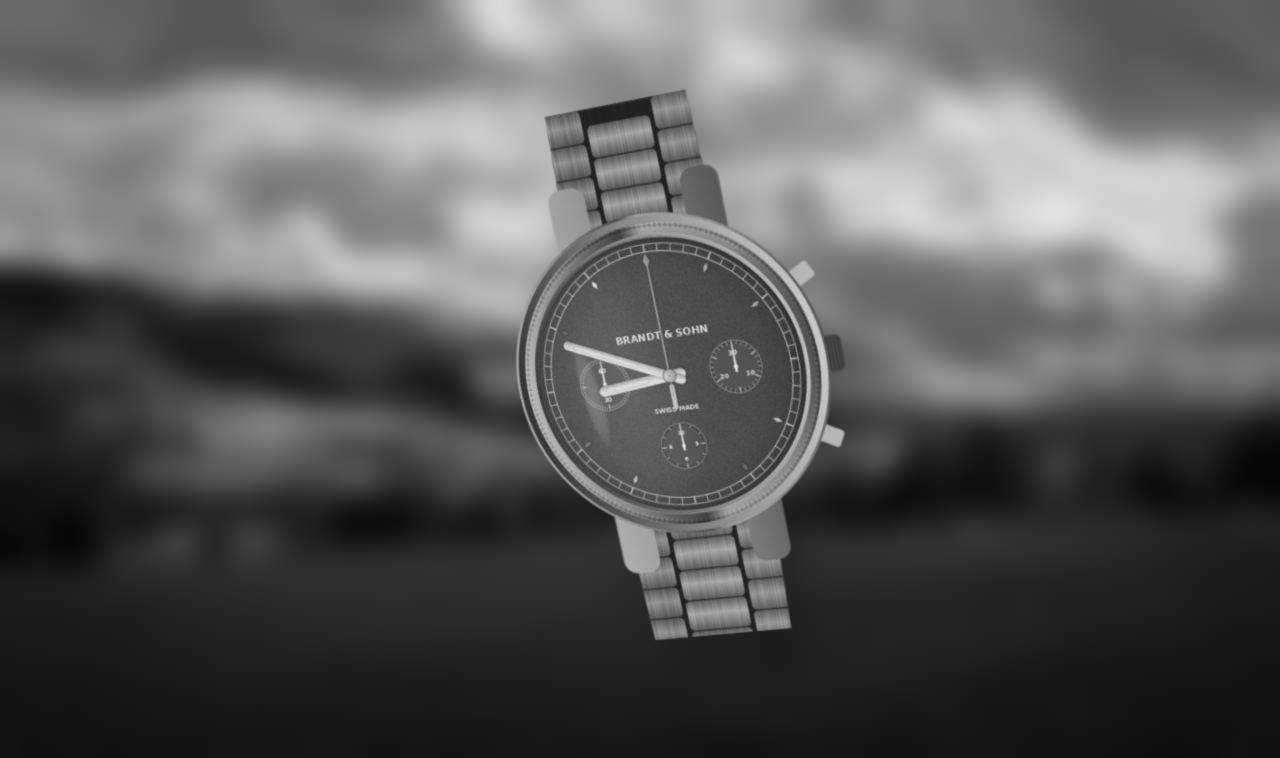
8,49
